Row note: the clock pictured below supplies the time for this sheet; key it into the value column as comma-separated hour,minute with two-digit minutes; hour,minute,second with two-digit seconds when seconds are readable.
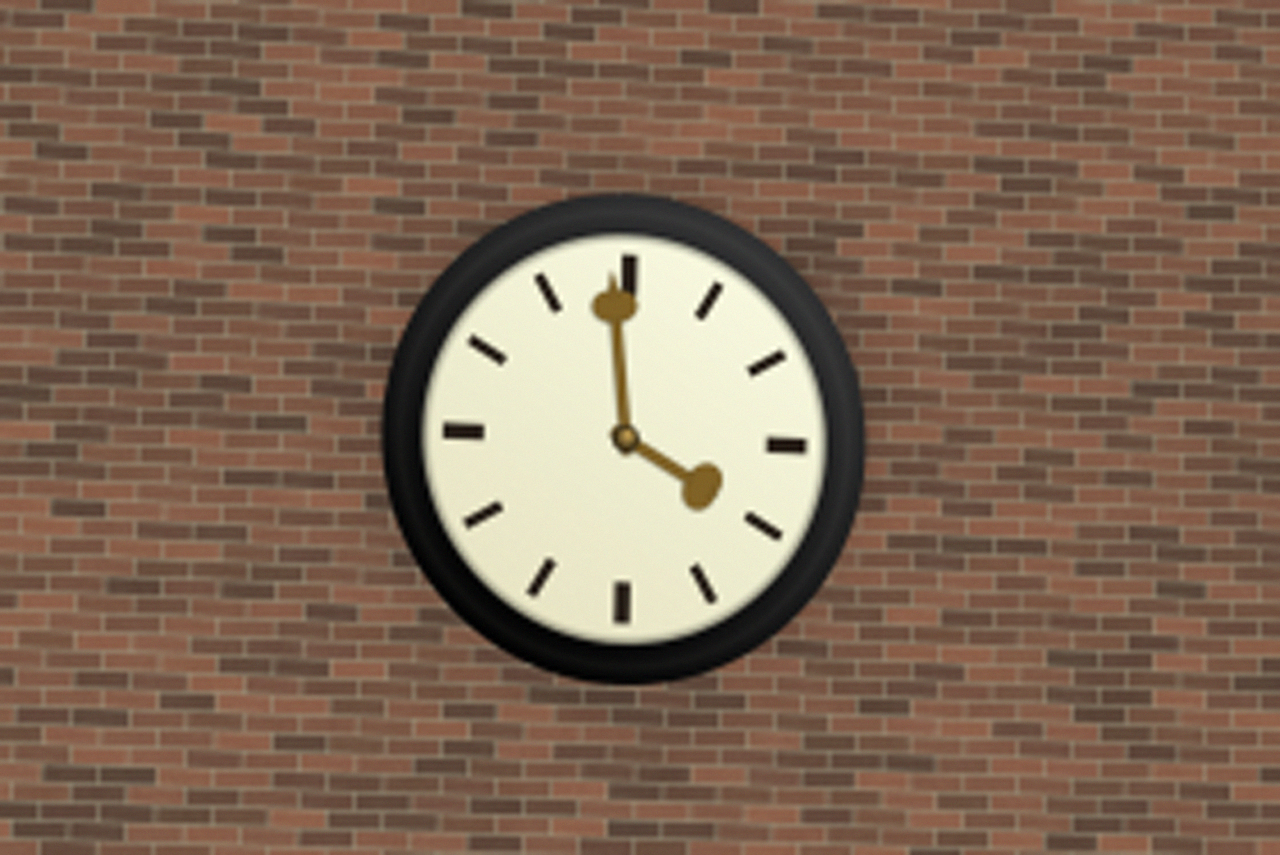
3,59
